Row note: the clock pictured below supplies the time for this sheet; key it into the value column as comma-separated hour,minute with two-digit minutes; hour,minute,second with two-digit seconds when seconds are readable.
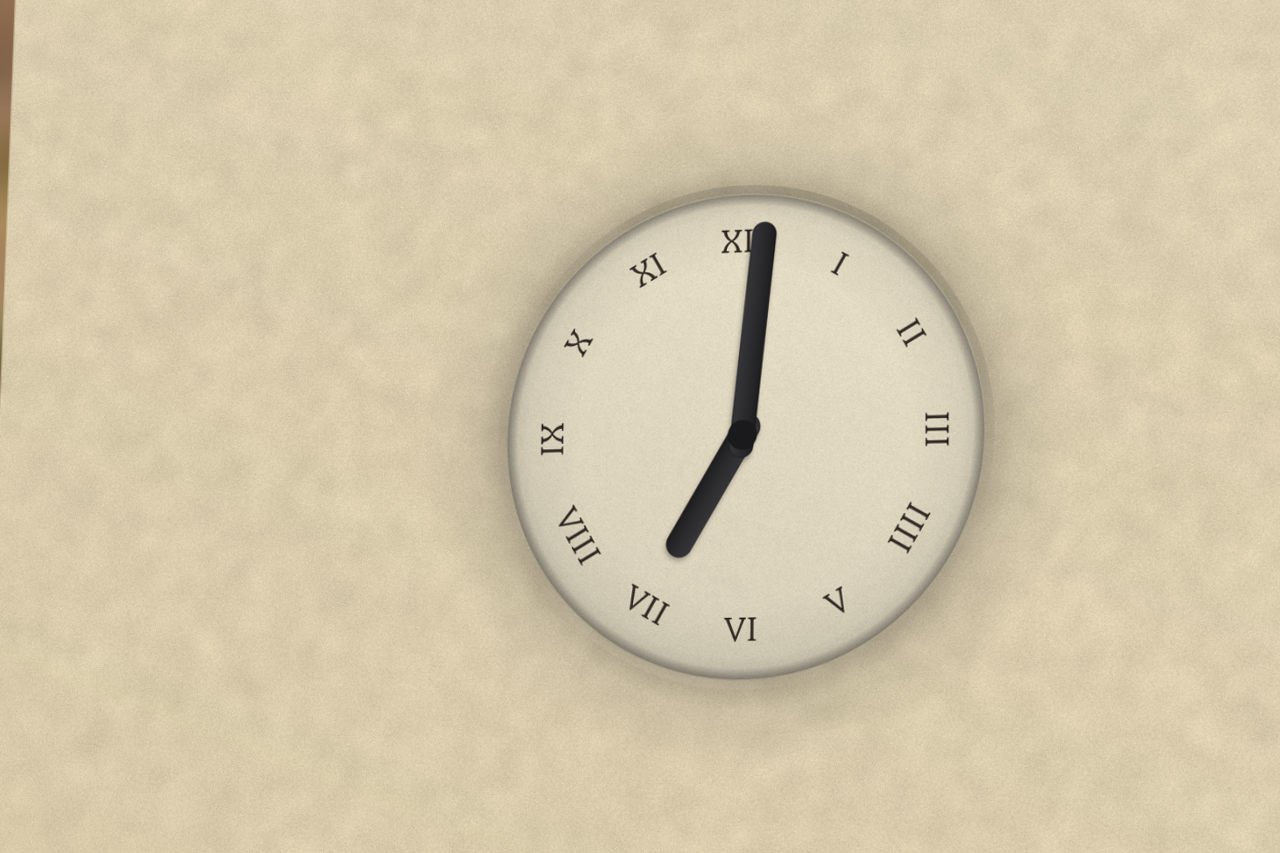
7,01
